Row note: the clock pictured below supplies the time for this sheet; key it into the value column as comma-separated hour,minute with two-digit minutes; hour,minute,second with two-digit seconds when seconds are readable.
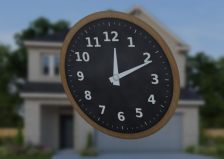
12,11
